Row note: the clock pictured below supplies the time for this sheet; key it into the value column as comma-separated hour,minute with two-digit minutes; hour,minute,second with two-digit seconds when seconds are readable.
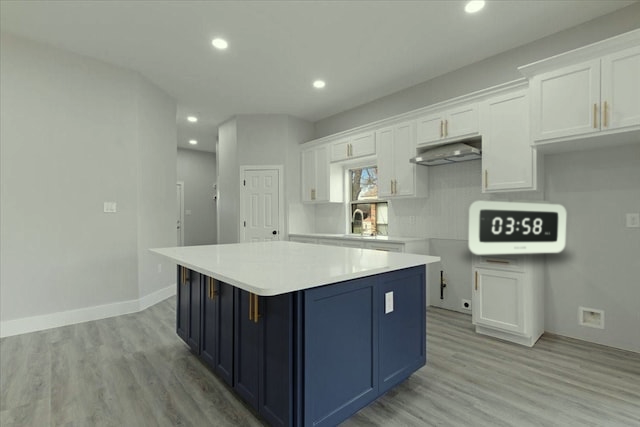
3,58
